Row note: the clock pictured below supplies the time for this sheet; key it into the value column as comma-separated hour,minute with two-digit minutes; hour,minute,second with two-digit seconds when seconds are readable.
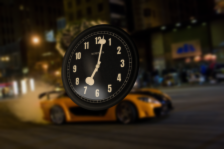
7,02
